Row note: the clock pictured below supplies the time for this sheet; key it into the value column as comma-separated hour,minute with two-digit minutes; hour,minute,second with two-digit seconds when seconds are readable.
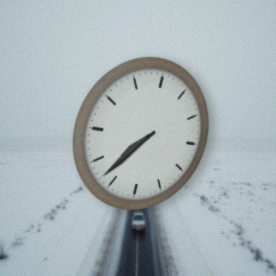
7,37
